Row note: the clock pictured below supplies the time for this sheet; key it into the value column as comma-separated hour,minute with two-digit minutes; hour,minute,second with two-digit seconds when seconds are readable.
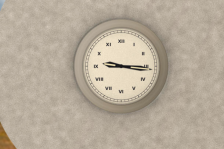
9,16
